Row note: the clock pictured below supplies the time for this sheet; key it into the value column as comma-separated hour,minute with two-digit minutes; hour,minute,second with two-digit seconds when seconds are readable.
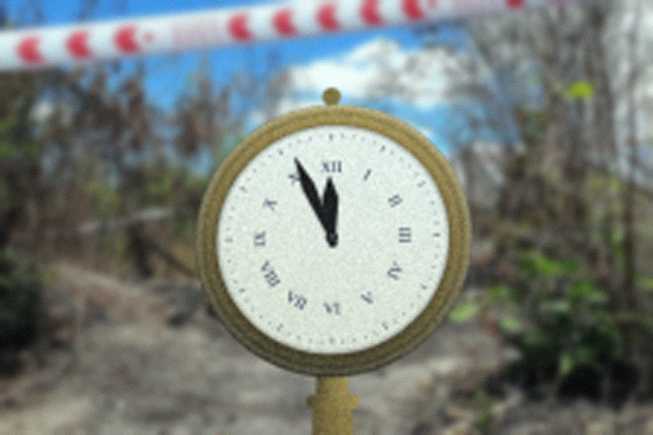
11,56
